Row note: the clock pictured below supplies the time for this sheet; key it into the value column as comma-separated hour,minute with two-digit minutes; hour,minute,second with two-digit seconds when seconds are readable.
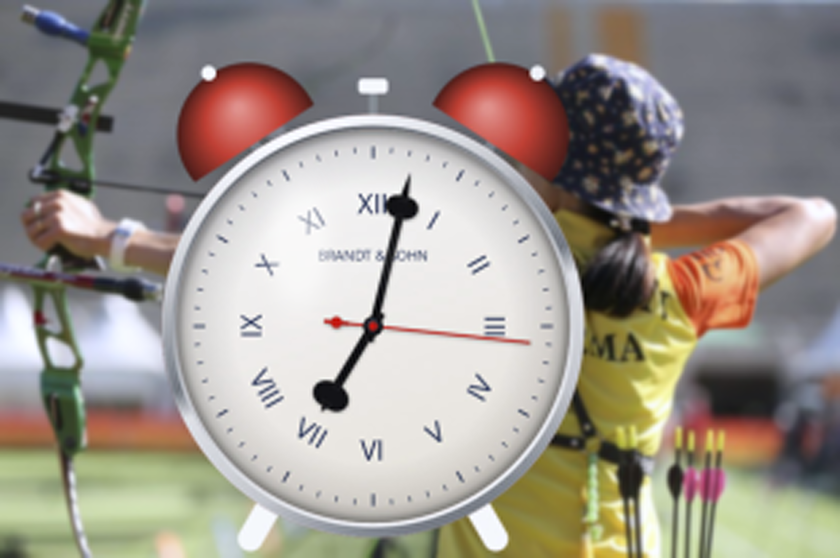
7,02,16
